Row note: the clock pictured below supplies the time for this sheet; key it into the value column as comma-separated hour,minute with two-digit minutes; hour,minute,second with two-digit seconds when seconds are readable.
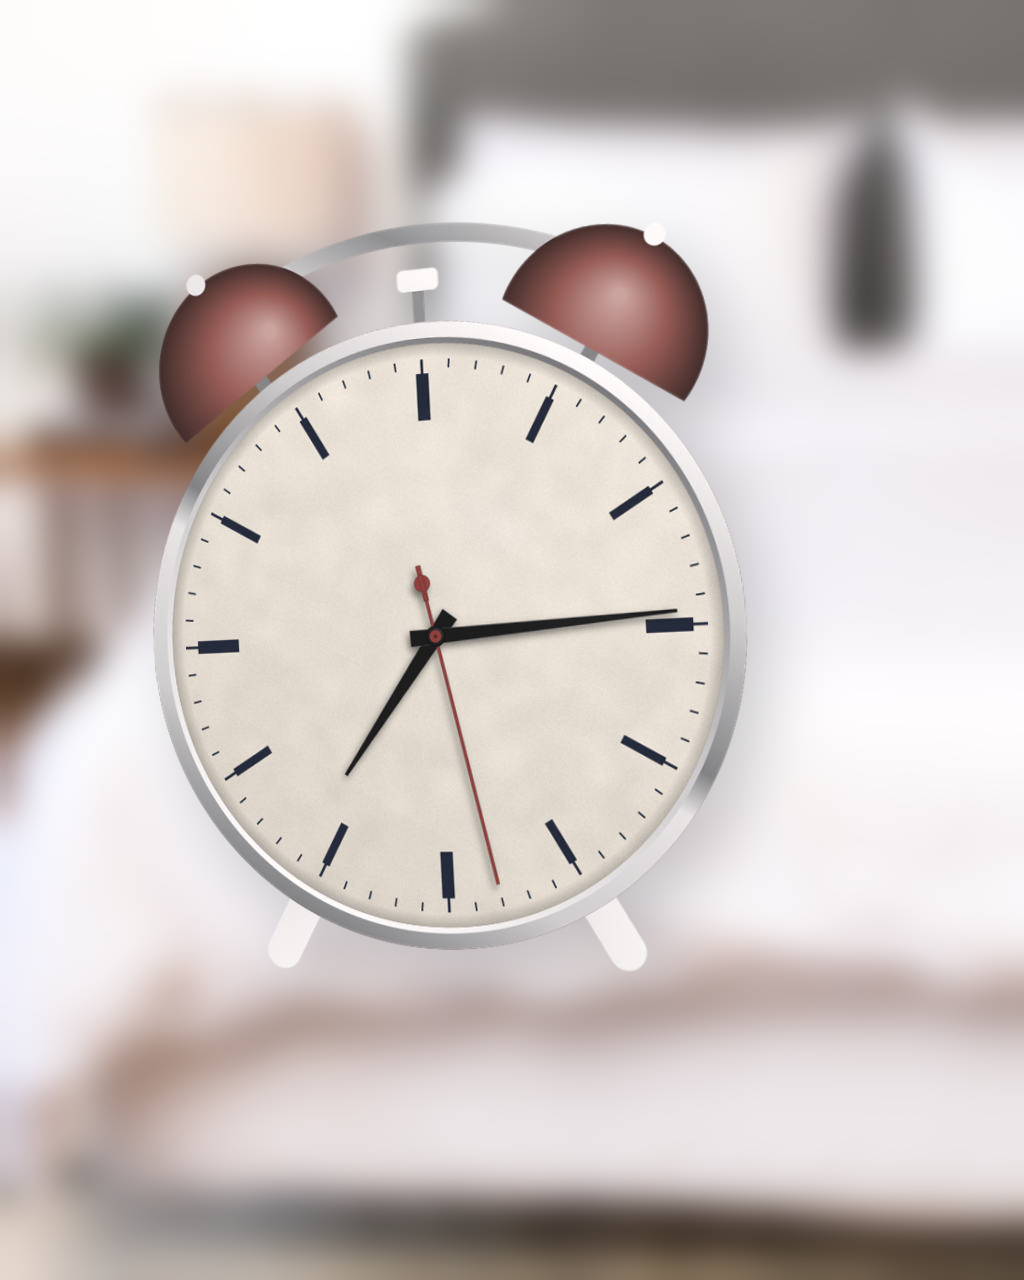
7,14,28
